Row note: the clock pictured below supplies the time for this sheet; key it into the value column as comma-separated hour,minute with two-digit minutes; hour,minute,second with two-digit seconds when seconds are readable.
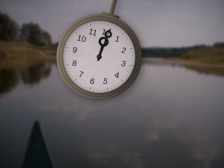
12,01
